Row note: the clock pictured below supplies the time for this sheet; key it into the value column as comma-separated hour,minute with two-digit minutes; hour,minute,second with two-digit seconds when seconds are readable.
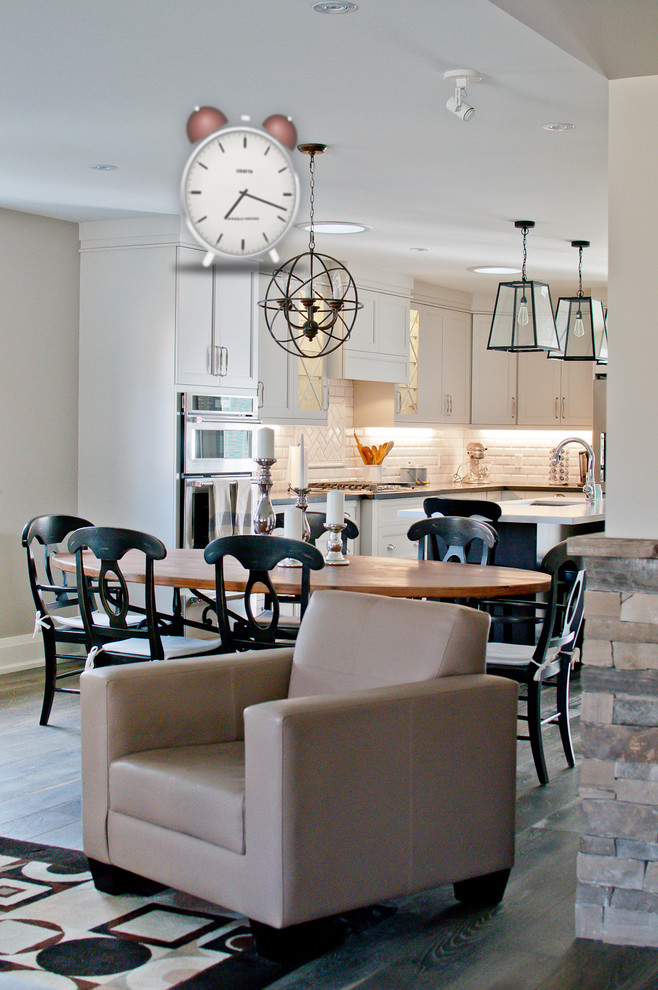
7,18
